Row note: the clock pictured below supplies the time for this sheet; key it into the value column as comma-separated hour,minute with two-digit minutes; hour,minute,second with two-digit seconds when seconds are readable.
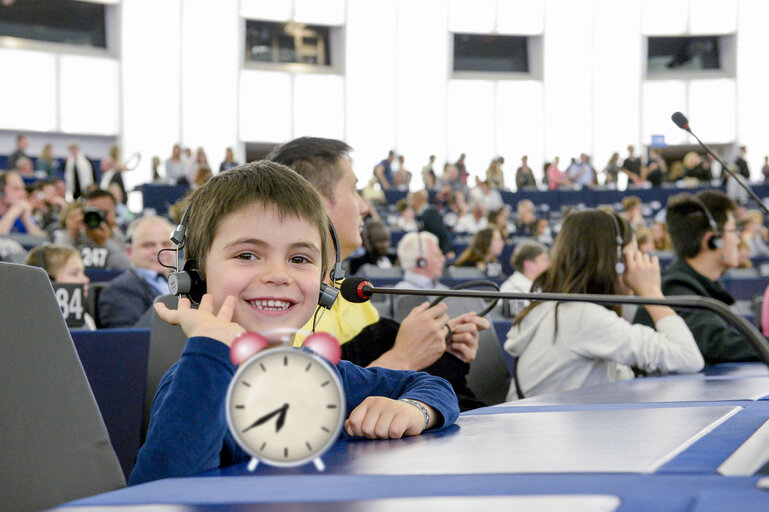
6,40
